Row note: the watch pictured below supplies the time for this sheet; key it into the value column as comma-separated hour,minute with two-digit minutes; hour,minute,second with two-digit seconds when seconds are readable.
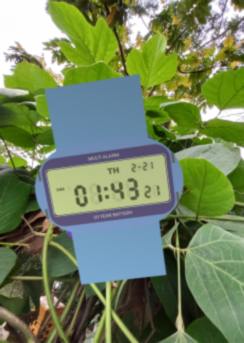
1,43,21
